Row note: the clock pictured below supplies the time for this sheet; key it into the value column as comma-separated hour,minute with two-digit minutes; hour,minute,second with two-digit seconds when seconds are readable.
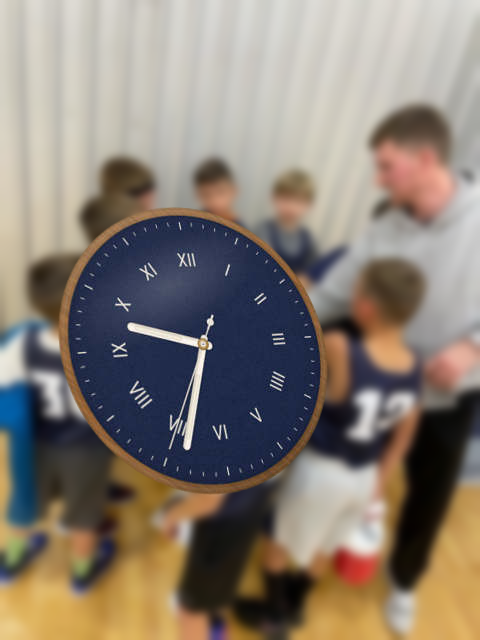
9,33,35
